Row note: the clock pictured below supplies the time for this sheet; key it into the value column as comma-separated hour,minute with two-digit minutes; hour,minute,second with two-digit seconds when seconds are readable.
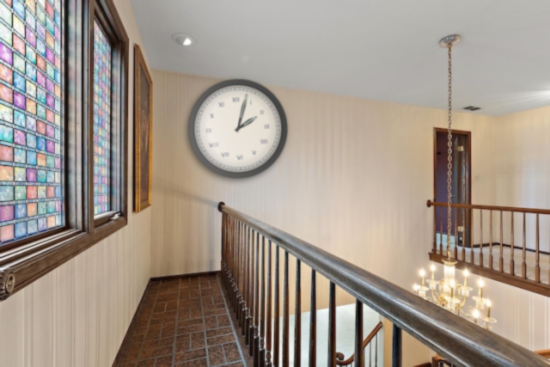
2,03
